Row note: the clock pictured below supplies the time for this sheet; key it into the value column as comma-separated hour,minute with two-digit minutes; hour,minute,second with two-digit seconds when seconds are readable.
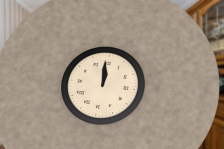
11,59
